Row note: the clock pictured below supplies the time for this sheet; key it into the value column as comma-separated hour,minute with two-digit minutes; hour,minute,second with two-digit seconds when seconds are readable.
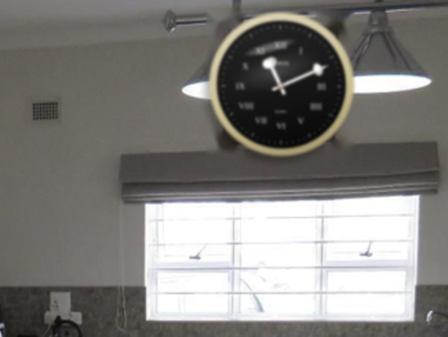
11,11
